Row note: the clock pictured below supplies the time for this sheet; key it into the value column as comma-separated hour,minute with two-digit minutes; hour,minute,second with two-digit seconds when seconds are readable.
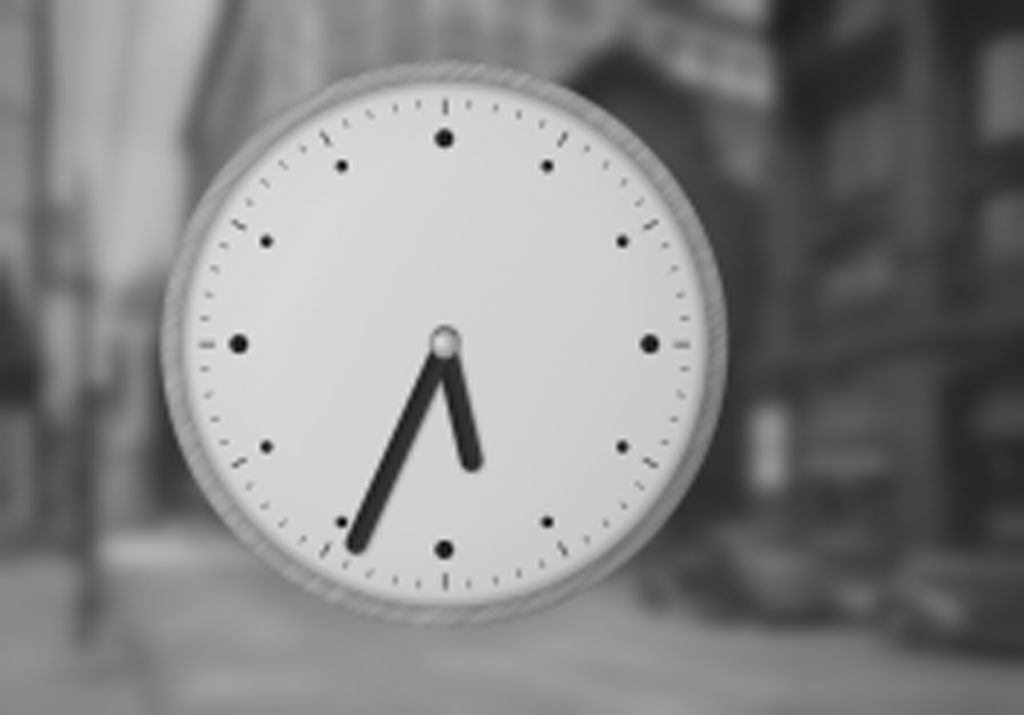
5,34
